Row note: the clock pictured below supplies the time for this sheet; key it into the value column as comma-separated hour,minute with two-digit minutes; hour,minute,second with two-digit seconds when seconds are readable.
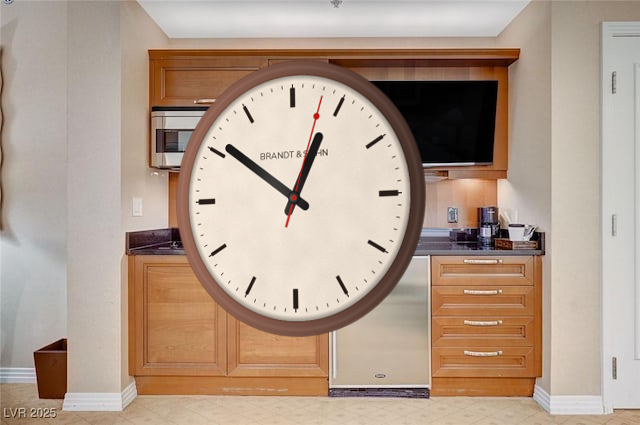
12,51,03
